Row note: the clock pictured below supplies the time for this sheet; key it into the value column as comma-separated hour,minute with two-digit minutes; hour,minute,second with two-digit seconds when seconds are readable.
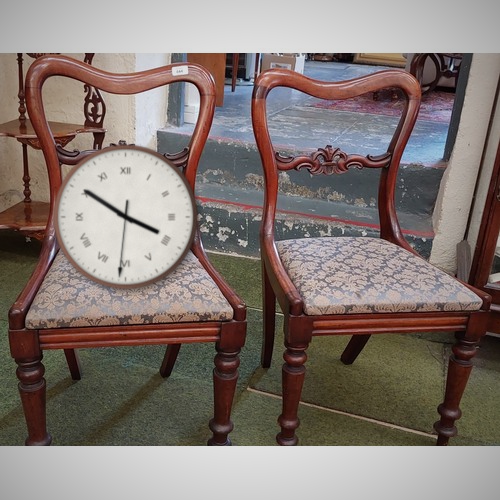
3,50,31
